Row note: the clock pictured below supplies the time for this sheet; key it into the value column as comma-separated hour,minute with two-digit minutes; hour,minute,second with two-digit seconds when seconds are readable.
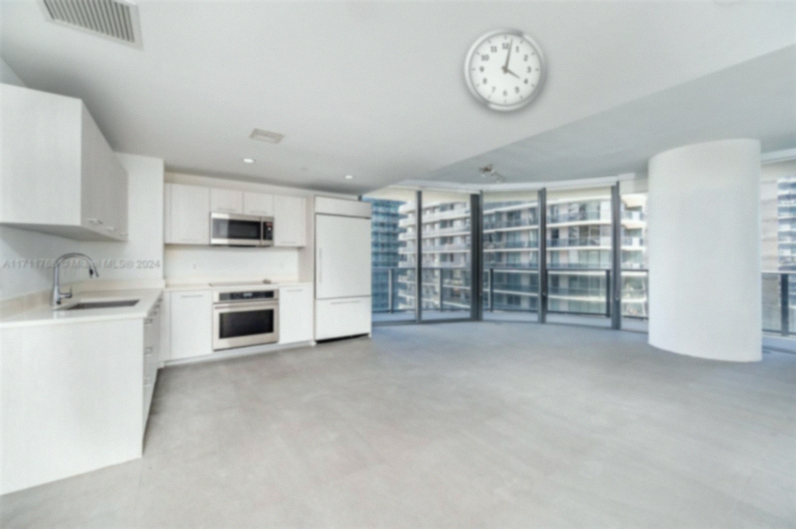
4,02
